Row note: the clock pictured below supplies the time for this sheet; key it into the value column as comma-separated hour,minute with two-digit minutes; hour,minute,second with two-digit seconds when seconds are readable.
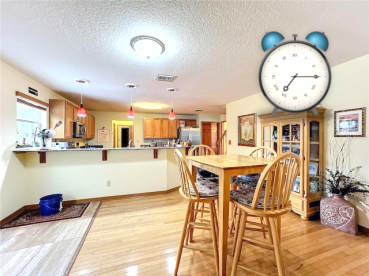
7,15
